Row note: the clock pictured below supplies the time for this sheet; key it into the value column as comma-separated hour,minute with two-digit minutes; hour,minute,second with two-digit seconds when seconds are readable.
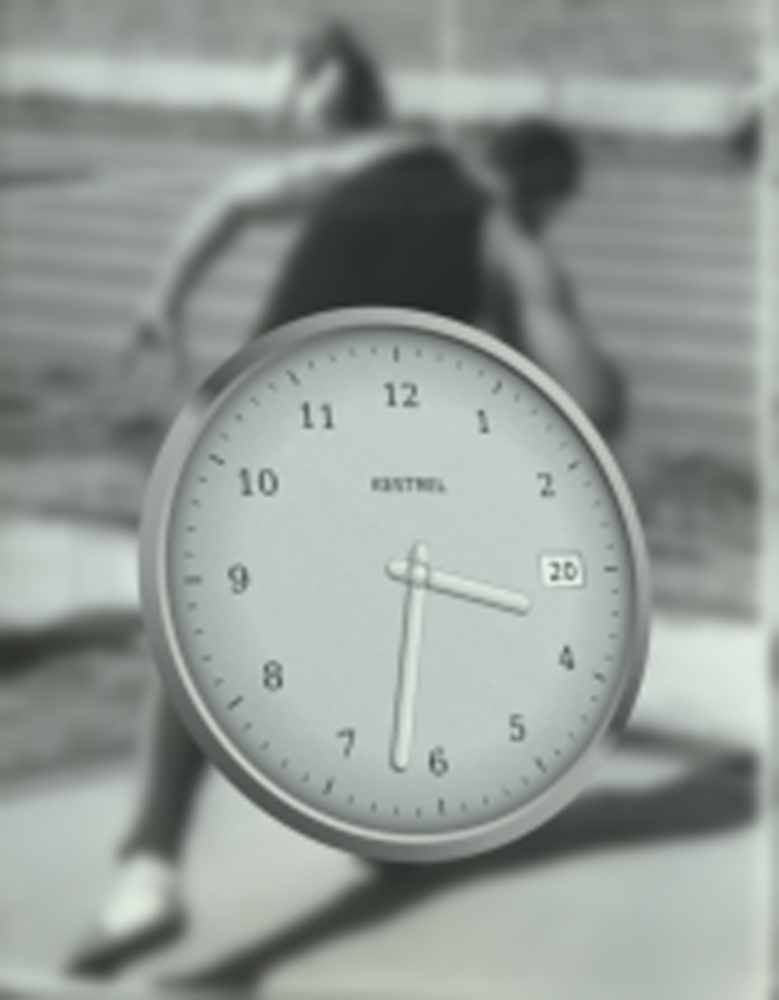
3,32
